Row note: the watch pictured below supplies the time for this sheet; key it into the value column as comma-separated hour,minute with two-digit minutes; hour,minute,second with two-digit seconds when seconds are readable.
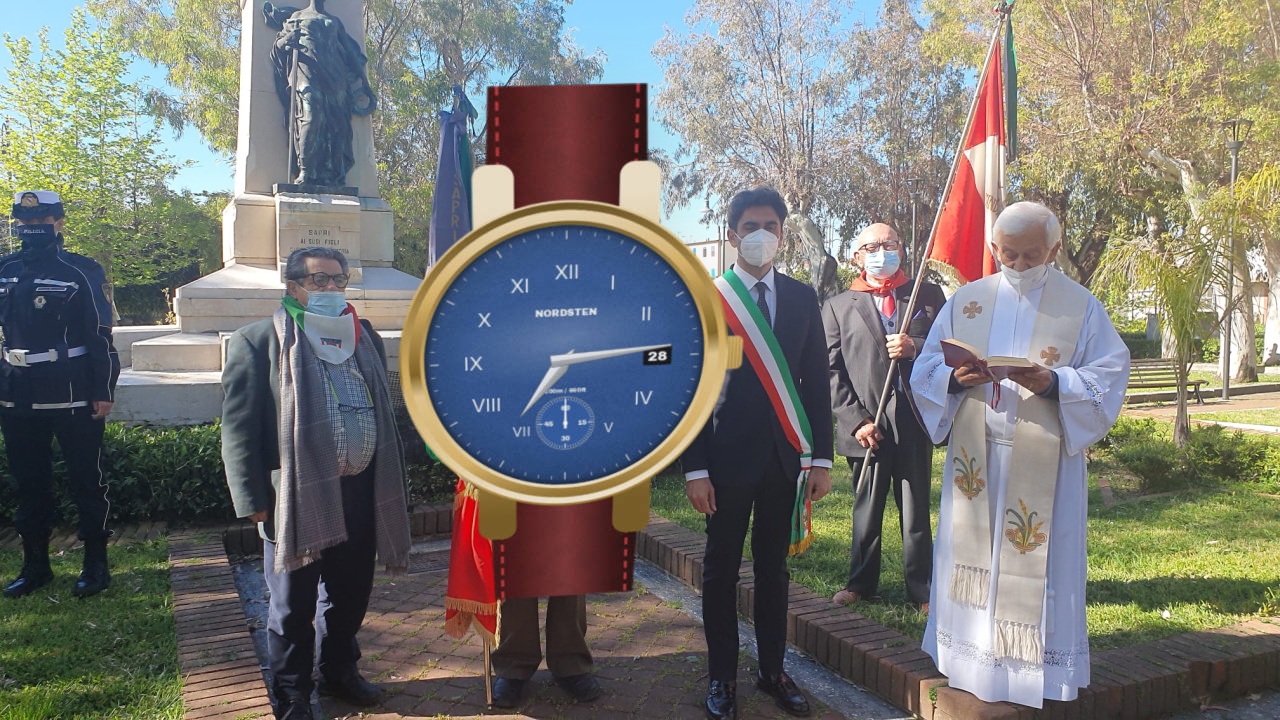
7,14
